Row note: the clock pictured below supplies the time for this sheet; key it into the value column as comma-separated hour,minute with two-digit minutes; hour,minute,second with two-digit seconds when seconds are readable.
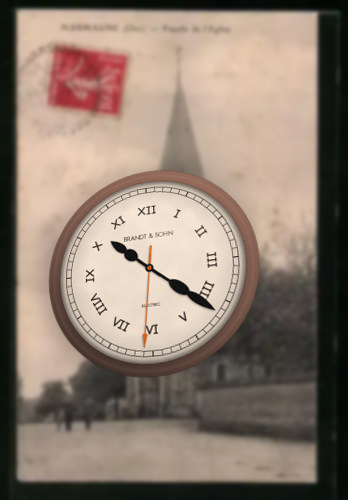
10,21,31
